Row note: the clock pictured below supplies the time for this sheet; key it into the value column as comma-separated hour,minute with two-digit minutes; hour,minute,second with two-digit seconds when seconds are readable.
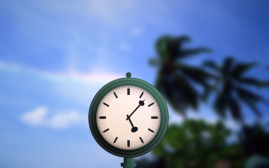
5,07
